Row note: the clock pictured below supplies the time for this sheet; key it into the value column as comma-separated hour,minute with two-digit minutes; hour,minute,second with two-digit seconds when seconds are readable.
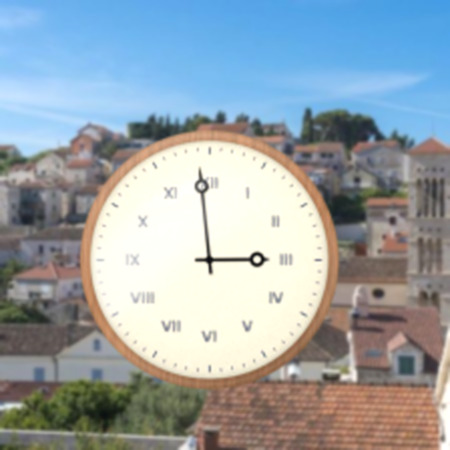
2,59
